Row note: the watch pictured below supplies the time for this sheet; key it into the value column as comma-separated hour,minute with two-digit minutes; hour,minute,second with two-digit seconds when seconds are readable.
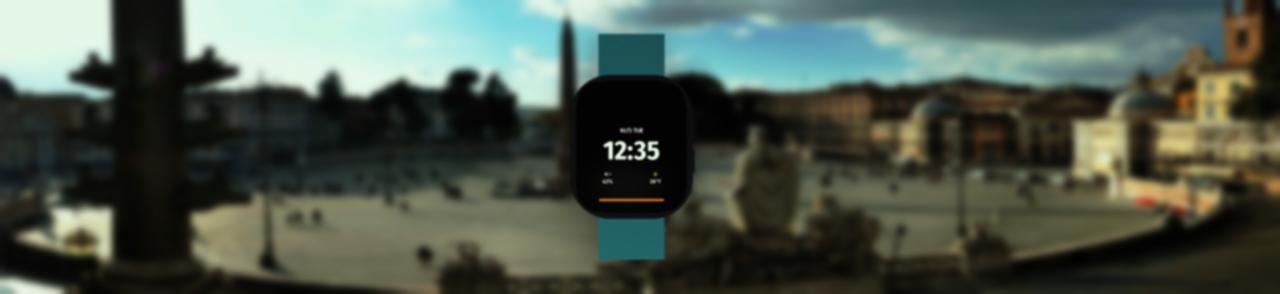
12,35
